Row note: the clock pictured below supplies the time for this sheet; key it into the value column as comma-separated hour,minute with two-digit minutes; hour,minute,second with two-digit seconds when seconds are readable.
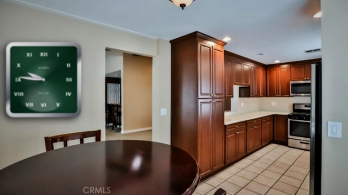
9,46
